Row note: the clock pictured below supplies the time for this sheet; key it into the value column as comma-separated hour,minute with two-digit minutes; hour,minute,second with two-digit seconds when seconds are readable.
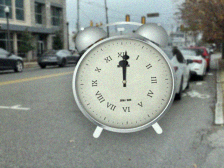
12,01
